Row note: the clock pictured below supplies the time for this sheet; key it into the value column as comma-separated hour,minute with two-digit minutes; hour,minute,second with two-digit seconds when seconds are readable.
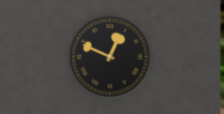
12,49
